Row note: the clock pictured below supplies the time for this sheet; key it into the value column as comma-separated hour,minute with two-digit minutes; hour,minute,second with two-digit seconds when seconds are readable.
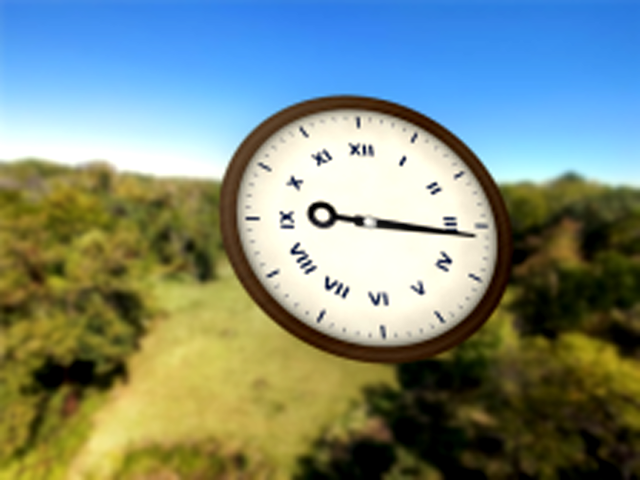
9,16
